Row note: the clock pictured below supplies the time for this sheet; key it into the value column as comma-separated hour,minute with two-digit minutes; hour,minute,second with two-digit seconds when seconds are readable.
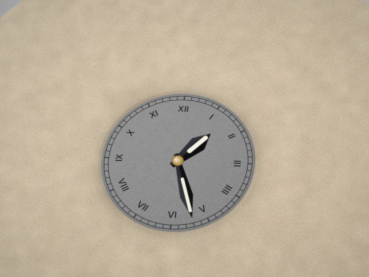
1,27
